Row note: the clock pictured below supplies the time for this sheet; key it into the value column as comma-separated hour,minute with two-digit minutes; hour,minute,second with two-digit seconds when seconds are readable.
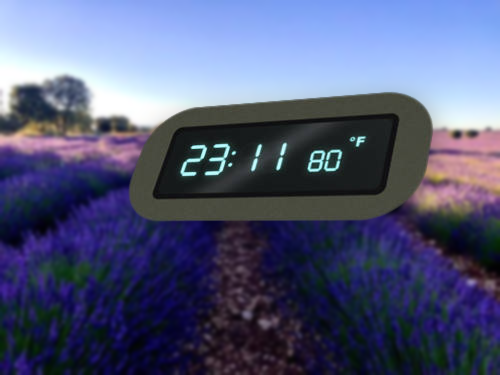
23,11
